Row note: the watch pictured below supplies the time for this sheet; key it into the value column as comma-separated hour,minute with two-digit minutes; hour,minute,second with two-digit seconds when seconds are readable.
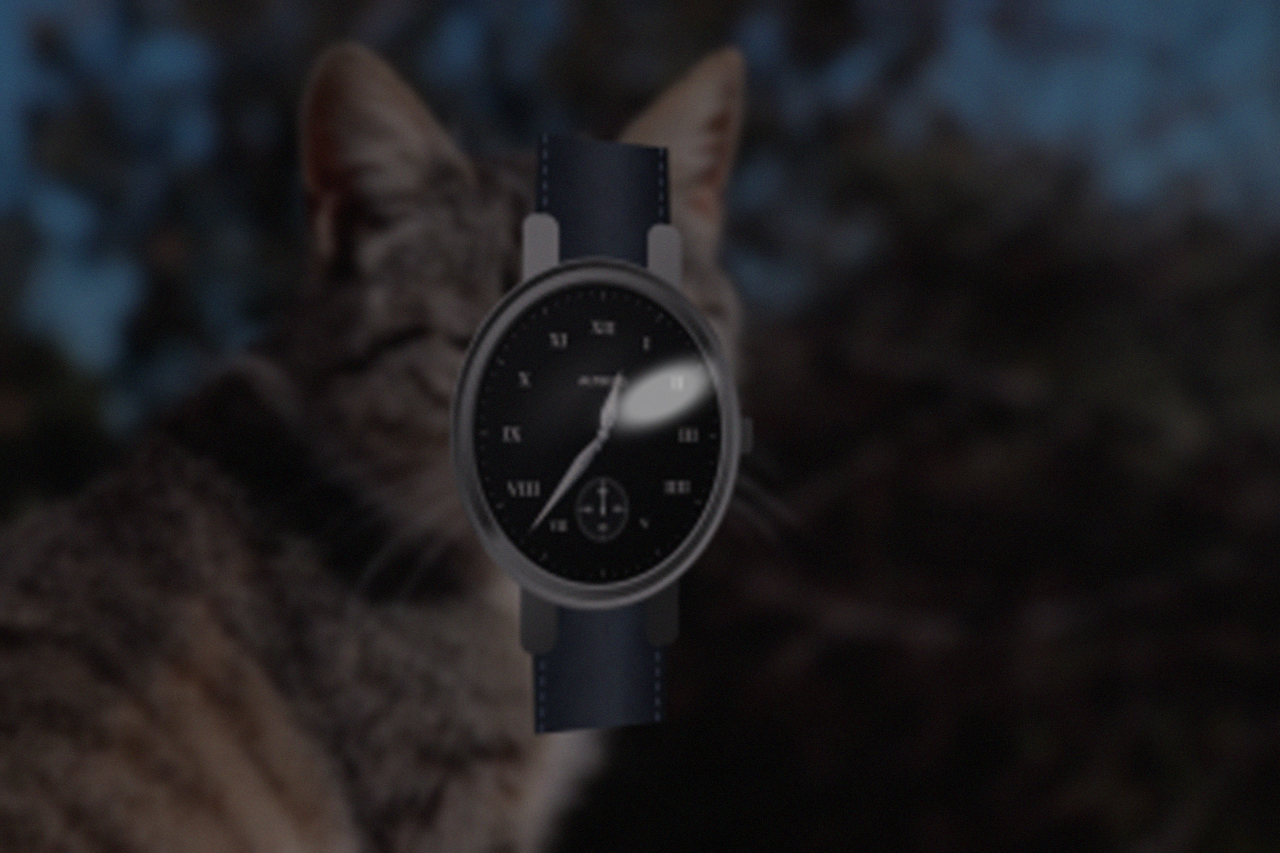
12,37
